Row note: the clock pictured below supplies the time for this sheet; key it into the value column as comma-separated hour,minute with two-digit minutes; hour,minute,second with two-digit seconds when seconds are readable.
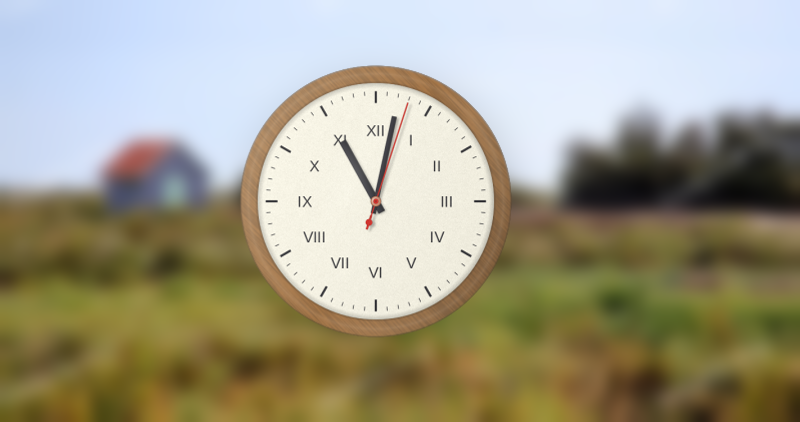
11,02,03
